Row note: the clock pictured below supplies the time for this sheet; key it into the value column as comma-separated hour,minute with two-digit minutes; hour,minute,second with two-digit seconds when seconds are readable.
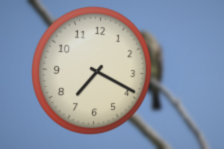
7,19
